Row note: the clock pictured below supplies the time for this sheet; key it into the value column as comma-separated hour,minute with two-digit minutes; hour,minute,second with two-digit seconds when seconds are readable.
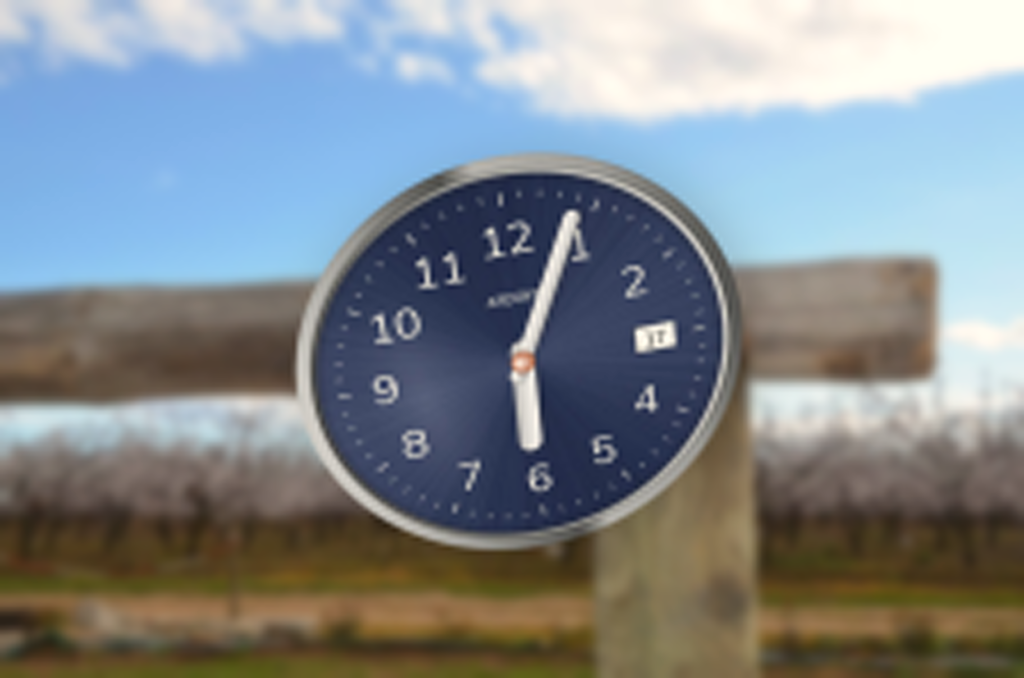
6,04
